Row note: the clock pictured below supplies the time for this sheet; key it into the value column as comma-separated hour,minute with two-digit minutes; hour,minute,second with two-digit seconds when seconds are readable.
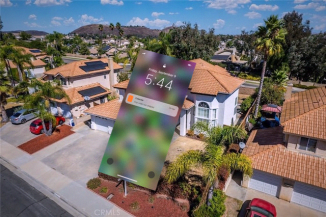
5,44
